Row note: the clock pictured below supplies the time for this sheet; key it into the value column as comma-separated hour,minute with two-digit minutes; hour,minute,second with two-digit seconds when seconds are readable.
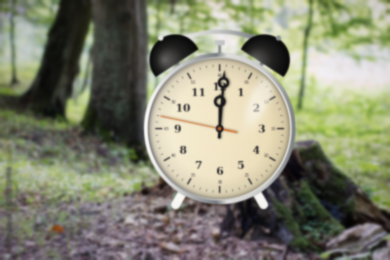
12,00,47
